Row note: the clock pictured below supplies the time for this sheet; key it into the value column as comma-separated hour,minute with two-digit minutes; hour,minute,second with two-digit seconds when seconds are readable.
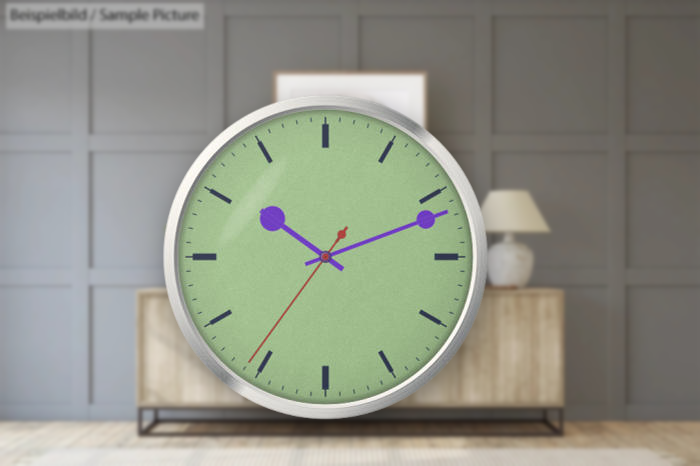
10,11,36
